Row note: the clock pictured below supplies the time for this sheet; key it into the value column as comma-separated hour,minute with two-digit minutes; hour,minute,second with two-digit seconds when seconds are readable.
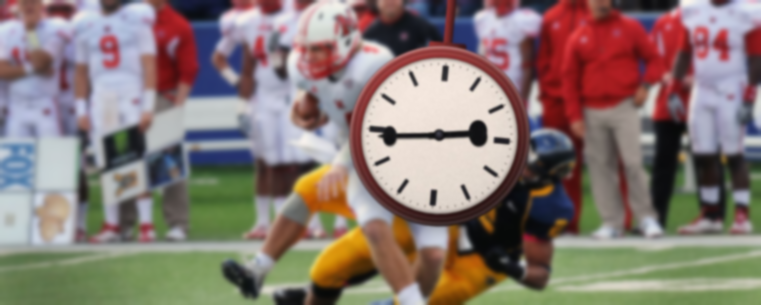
2,44
